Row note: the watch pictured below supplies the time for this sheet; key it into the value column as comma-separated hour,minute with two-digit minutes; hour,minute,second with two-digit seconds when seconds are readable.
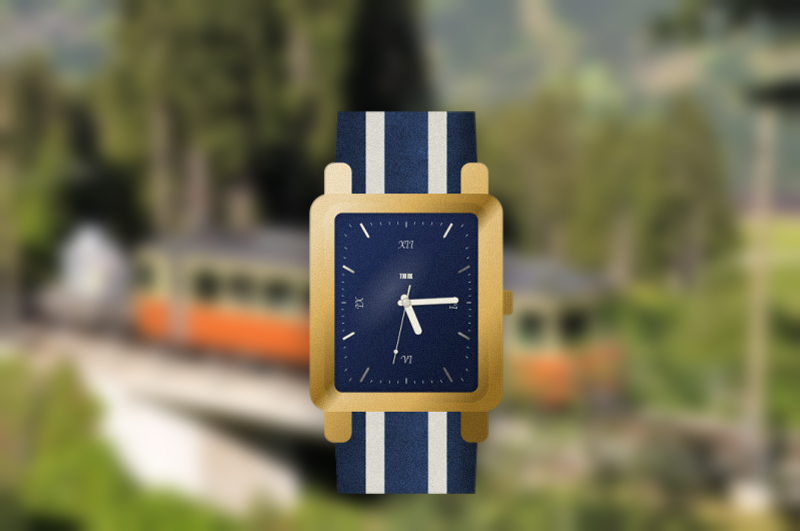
5,14,32
